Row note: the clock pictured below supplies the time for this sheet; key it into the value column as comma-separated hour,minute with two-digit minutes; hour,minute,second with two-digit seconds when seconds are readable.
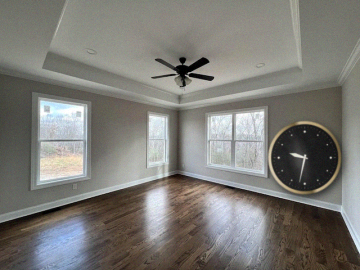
9,32
